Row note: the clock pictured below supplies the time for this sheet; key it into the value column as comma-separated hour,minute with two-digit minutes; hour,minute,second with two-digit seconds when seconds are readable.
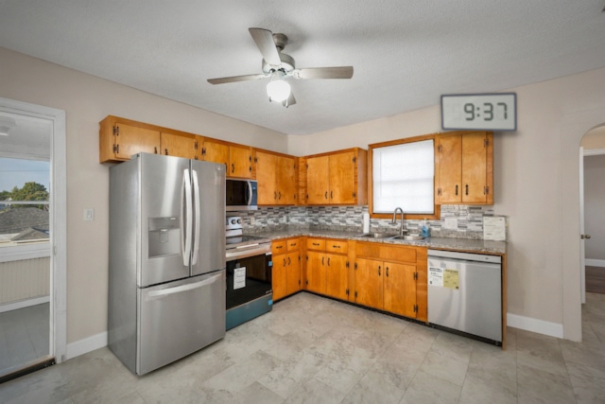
9,37
